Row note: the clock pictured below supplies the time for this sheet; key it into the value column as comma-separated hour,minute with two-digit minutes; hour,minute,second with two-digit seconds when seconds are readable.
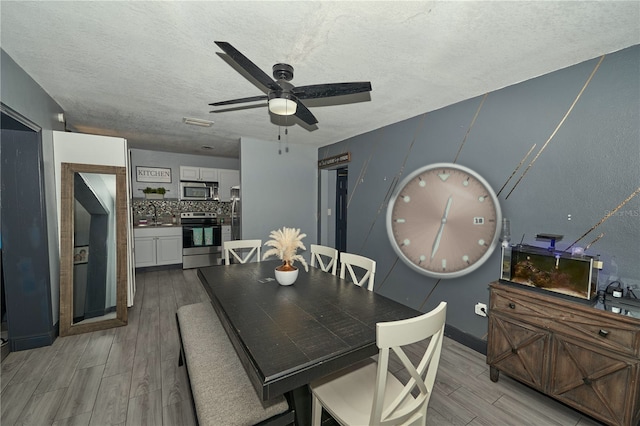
12,33
